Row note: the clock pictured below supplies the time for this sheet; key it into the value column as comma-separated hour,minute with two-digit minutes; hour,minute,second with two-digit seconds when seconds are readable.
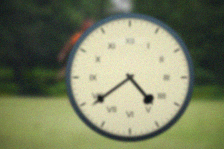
4,39
